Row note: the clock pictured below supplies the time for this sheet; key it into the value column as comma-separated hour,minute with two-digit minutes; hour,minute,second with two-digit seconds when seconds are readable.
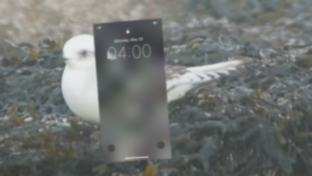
4,00
